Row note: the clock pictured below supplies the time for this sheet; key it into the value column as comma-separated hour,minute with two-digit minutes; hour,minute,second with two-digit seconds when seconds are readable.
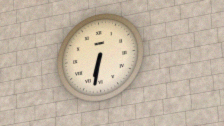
6,32
